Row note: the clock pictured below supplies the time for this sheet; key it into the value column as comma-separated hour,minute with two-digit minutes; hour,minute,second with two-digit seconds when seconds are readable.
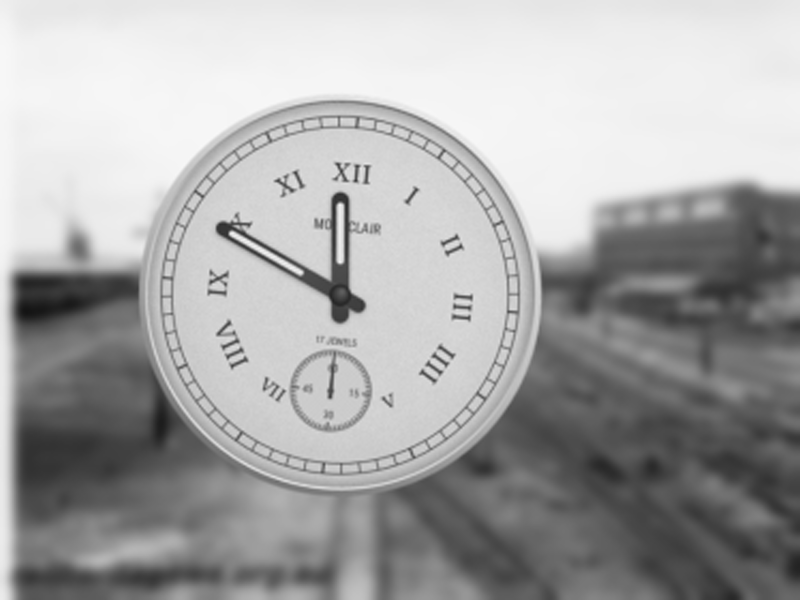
11,49
